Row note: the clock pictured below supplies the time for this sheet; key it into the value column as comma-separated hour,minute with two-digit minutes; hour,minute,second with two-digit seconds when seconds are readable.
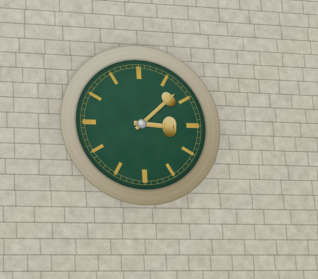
3,08
